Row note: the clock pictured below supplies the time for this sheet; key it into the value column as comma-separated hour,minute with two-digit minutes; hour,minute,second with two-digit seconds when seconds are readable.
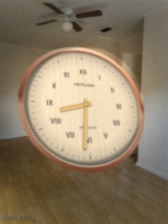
8,31
